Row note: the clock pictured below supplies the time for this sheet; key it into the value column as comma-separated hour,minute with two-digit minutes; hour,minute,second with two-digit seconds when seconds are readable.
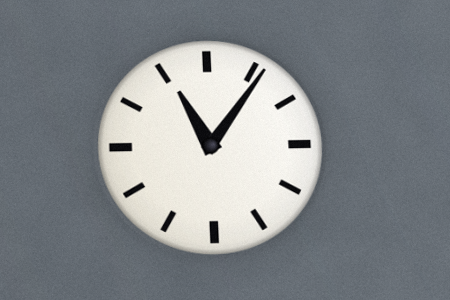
11,06
